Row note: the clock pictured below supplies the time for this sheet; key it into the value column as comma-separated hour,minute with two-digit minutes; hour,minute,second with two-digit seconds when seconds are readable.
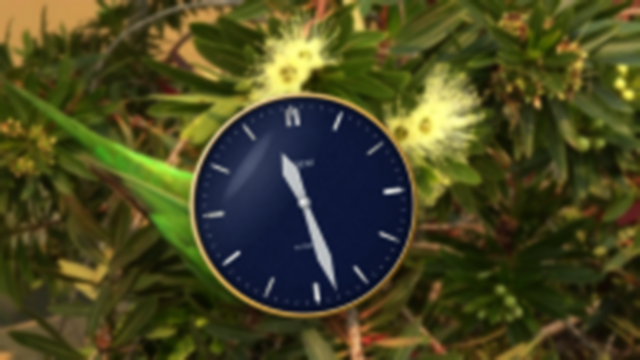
11,28
